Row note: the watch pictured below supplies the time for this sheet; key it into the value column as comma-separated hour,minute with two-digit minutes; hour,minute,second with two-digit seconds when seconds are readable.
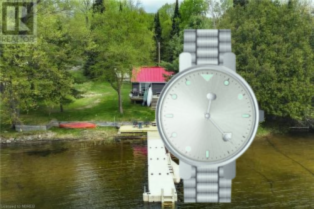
12,23
